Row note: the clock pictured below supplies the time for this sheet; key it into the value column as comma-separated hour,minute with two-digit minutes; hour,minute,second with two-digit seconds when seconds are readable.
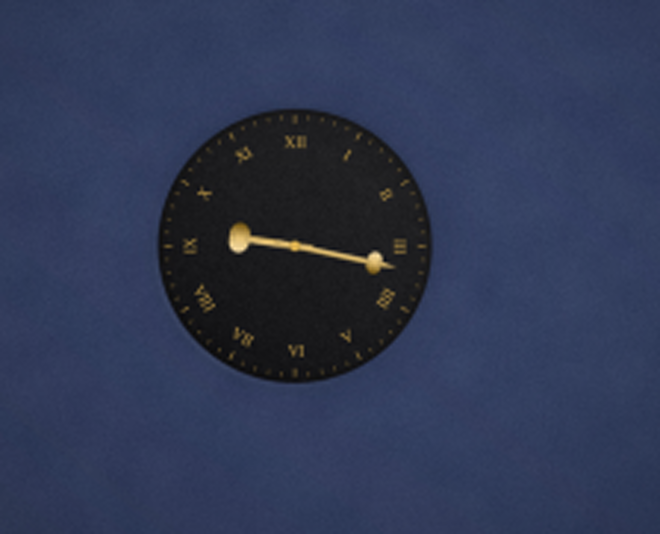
9,17
